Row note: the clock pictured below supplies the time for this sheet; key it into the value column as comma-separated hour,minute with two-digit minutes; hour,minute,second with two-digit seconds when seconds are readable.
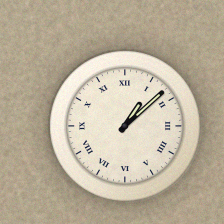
1,08
